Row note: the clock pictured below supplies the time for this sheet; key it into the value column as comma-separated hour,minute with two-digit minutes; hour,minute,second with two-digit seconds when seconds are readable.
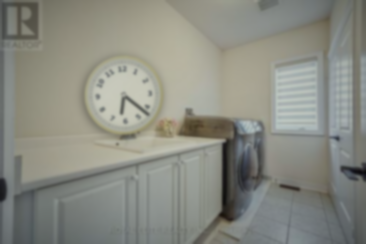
6,22
